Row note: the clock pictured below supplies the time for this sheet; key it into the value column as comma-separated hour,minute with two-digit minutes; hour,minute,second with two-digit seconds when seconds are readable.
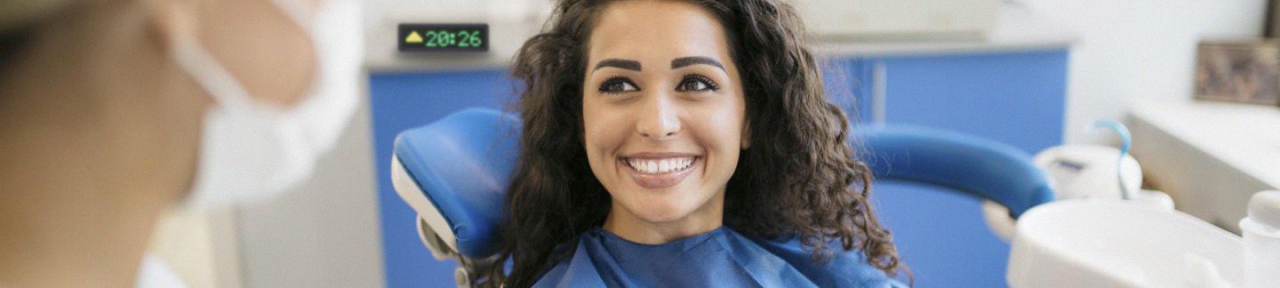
20,26
